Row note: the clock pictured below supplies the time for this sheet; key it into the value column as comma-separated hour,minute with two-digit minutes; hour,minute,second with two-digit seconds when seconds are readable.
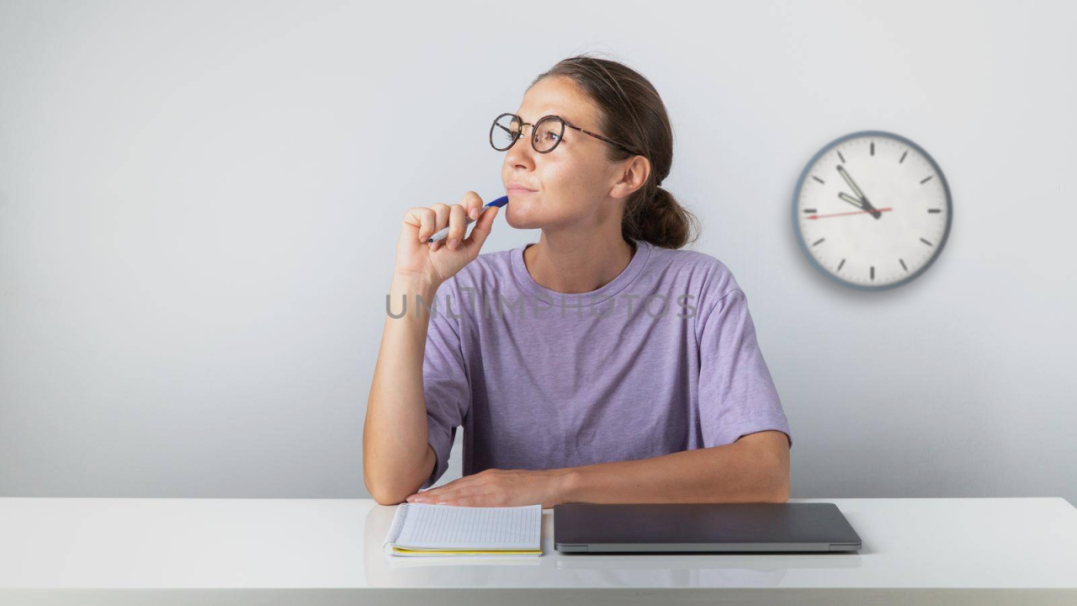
9,53,44
